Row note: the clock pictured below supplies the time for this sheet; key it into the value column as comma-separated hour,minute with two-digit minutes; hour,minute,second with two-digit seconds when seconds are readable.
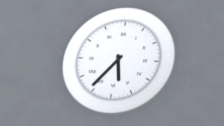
5,36
